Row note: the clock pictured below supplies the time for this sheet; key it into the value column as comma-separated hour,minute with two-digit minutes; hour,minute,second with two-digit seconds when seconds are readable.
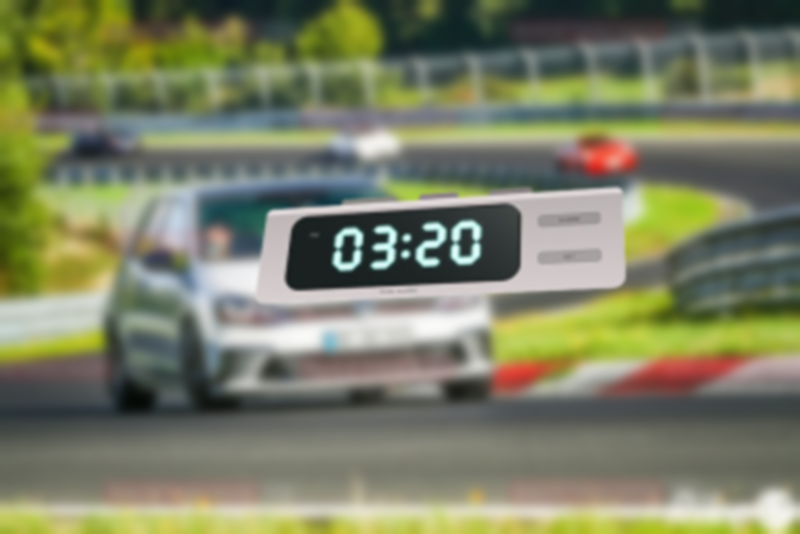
3,20
